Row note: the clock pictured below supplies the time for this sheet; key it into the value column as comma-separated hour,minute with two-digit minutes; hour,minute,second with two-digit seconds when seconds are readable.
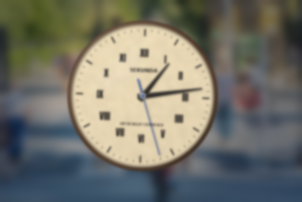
1,13,27
